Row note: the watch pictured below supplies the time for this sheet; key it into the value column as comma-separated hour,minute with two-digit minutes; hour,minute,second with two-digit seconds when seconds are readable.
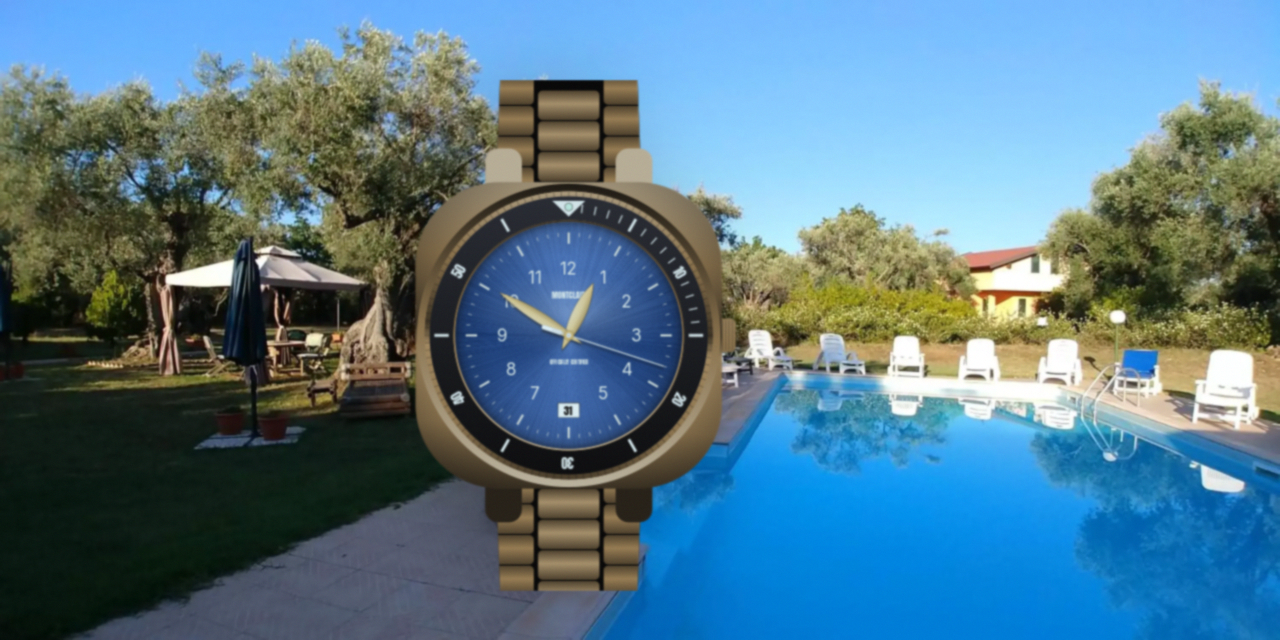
12,50,18
